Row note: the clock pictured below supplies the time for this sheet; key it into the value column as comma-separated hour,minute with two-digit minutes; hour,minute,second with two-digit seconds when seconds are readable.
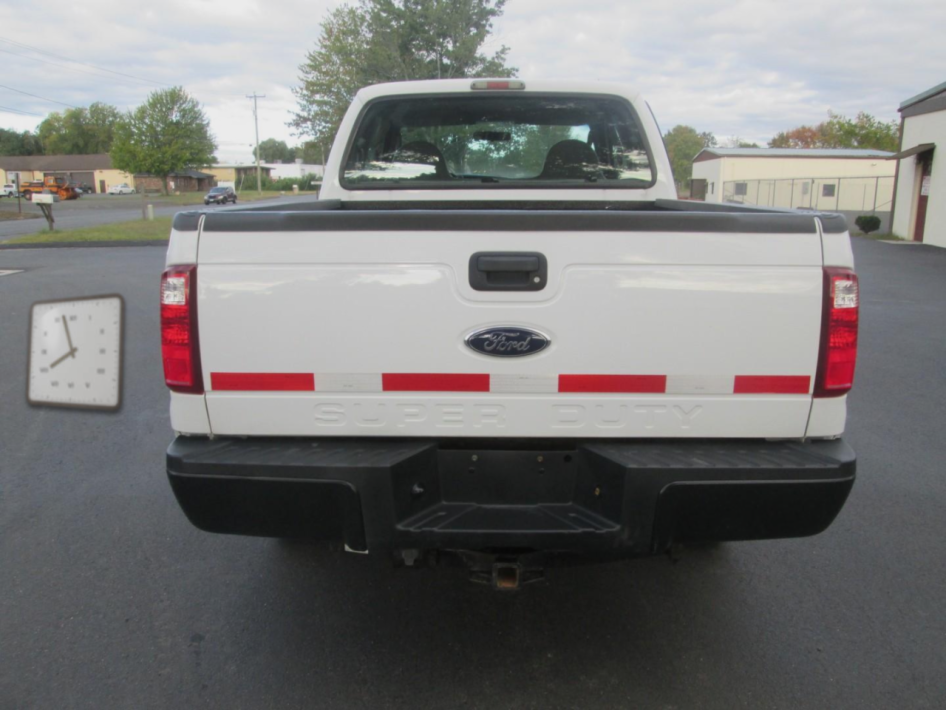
7,57
